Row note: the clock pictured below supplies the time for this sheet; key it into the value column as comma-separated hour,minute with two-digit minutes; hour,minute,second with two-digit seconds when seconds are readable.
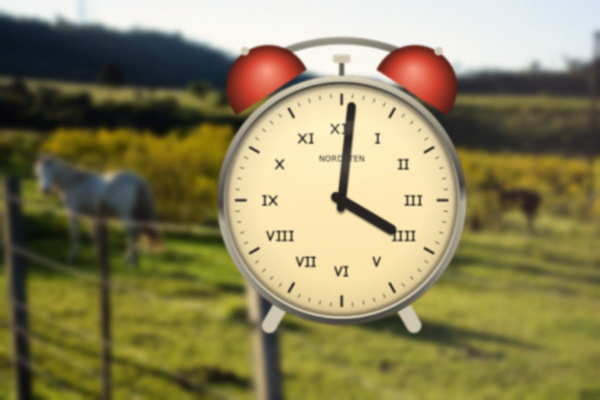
4,01
